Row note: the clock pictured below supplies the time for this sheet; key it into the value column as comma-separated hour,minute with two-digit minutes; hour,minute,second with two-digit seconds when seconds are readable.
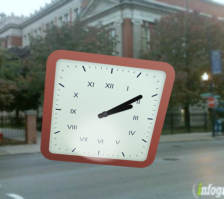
2,09
